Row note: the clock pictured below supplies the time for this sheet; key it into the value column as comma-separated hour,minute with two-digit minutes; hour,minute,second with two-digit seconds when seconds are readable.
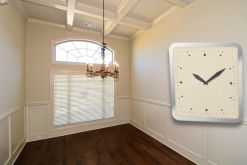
10,09
